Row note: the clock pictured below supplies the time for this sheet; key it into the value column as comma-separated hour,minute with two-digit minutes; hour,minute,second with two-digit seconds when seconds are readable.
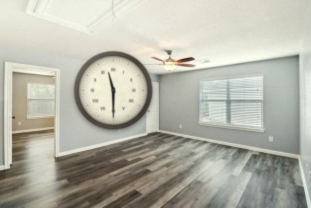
11,30
